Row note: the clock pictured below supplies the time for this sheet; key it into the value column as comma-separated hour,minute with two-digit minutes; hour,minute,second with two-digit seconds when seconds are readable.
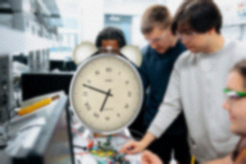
6,48
